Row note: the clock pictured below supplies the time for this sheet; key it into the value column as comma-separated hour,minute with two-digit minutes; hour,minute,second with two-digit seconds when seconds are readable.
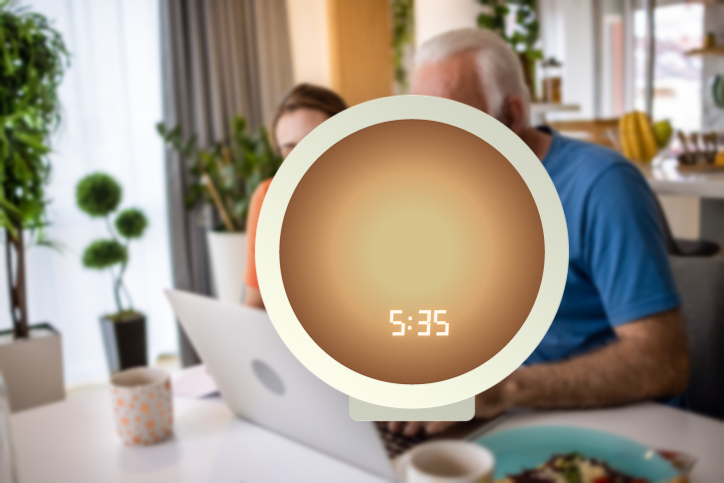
5,35
